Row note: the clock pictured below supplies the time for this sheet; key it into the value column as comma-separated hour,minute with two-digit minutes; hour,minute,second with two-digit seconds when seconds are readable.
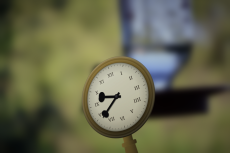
9,39
